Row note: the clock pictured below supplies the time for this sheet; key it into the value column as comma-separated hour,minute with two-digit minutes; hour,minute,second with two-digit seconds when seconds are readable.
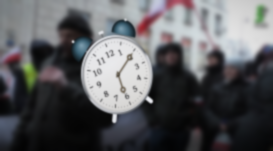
6,10
